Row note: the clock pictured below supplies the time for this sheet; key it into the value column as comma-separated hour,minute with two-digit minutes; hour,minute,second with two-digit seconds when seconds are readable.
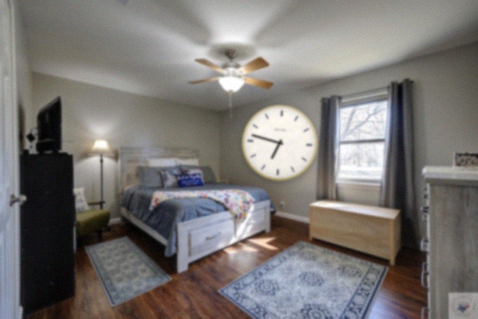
6,47
